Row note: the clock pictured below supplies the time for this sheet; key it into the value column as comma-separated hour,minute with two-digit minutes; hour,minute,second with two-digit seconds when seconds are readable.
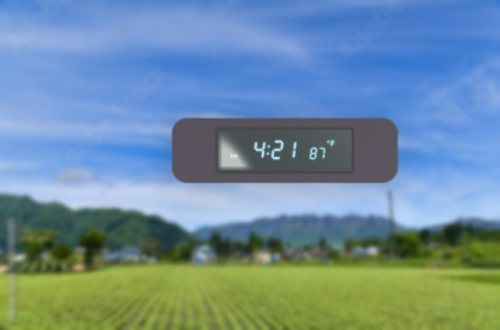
4,21
